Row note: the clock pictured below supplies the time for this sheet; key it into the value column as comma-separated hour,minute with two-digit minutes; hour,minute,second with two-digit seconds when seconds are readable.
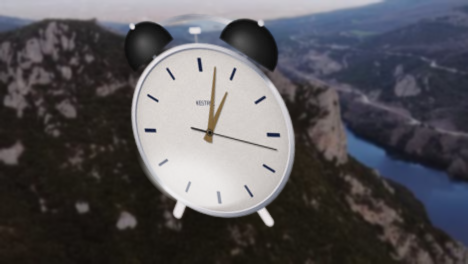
1,02,17
